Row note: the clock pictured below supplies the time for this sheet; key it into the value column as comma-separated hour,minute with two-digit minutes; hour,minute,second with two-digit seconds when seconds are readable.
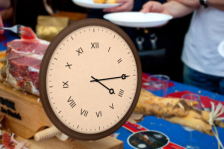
4,15
